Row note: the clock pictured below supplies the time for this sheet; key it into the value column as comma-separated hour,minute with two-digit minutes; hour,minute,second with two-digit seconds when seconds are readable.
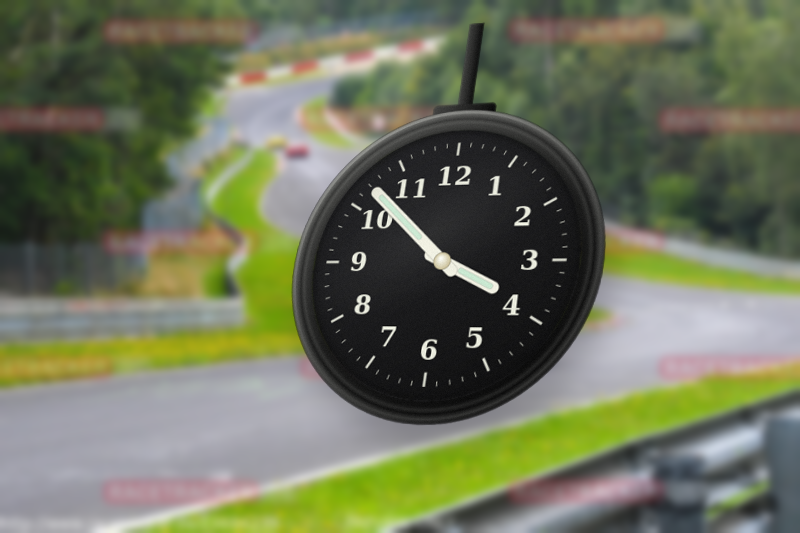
3,52
